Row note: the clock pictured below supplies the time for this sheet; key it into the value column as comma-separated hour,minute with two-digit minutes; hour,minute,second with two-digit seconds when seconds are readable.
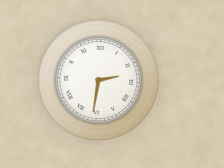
2,31
